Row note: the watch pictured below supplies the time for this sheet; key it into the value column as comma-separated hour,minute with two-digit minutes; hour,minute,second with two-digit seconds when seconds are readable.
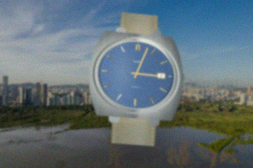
3,03
